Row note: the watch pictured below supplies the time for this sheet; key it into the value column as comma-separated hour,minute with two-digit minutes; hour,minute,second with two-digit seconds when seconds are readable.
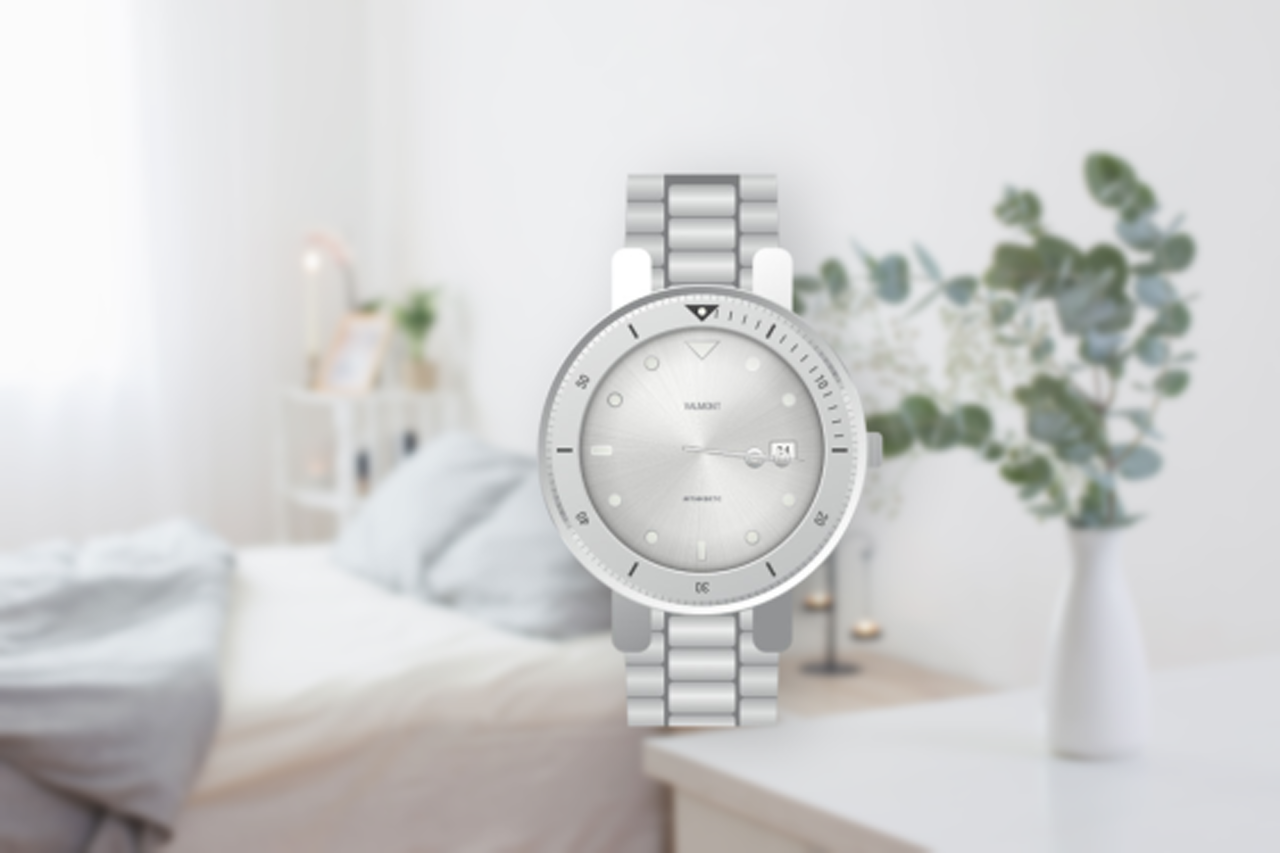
3,16
